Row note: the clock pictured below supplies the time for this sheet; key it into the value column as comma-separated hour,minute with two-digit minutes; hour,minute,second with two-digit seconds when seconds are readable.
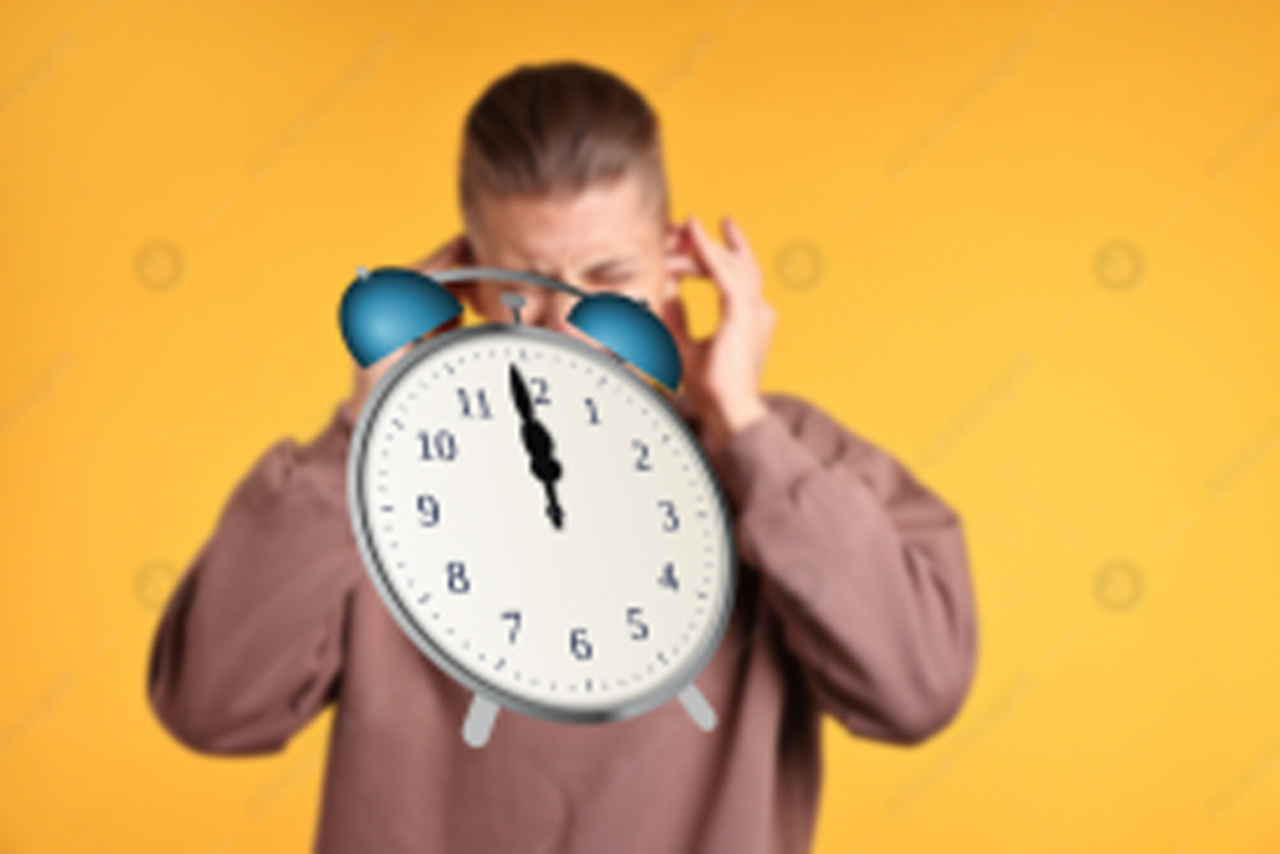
11,59
